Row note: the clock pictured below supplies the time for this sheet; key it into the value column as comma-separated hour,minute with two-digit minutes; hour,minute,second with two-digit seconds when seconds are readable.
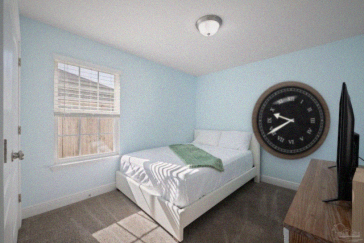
9,40
